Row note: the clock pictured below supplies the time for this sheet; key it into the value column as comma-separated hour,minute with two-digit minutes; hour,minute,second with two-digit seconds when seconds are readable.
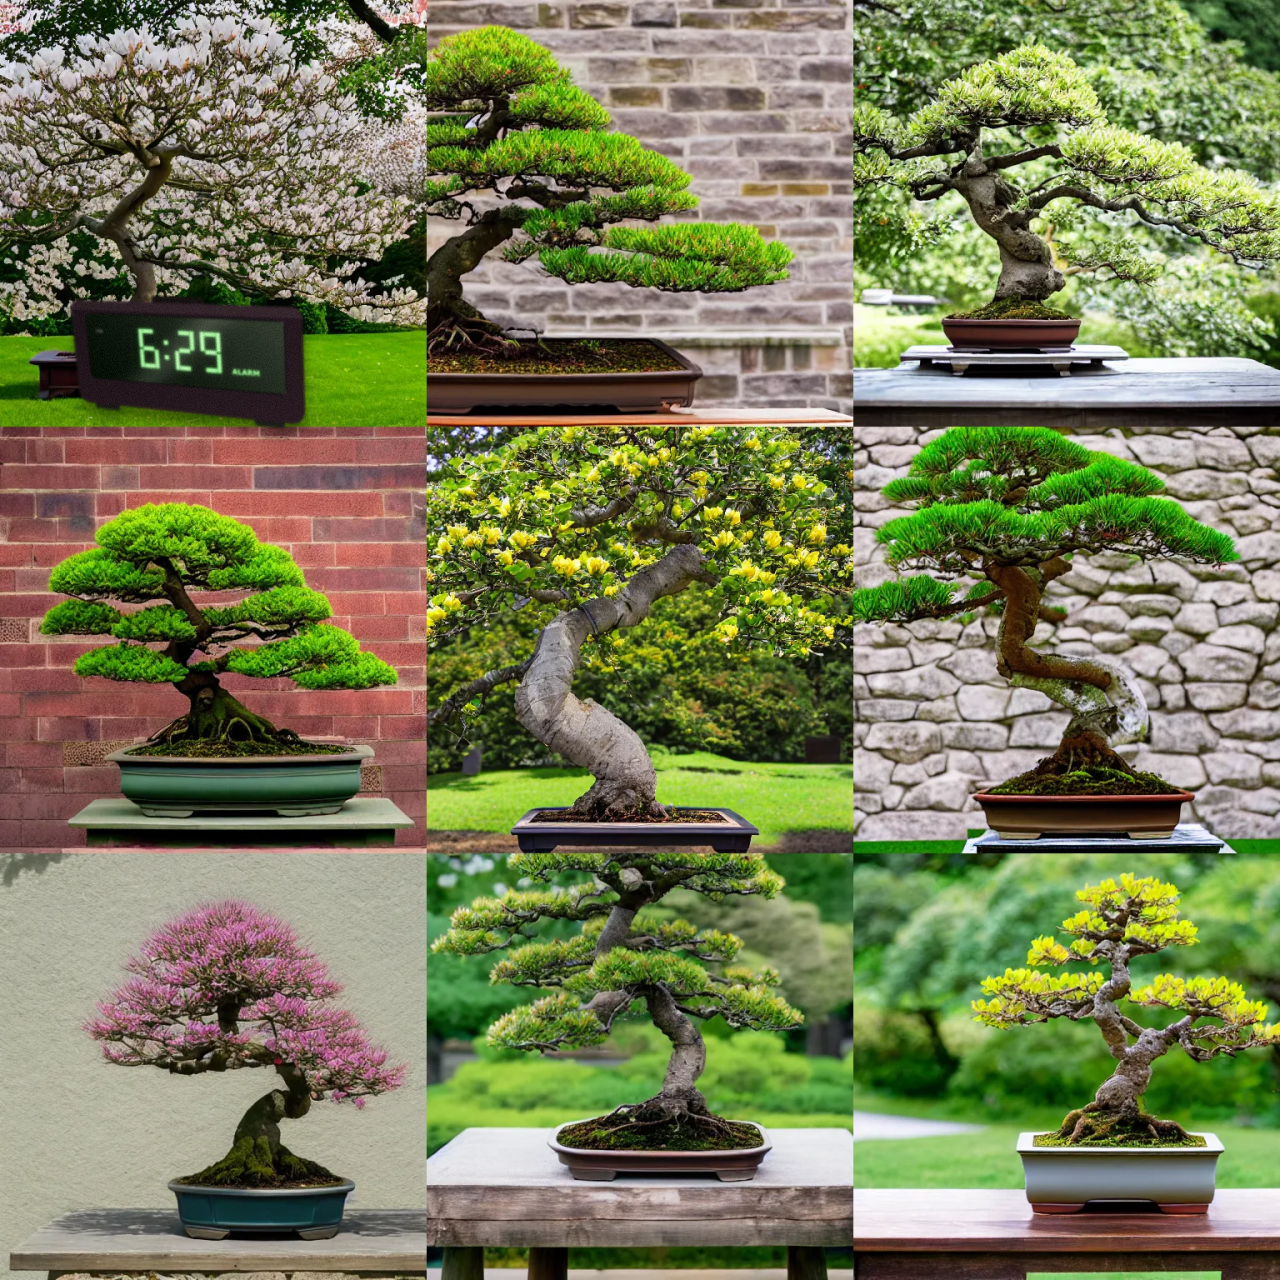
6,29
